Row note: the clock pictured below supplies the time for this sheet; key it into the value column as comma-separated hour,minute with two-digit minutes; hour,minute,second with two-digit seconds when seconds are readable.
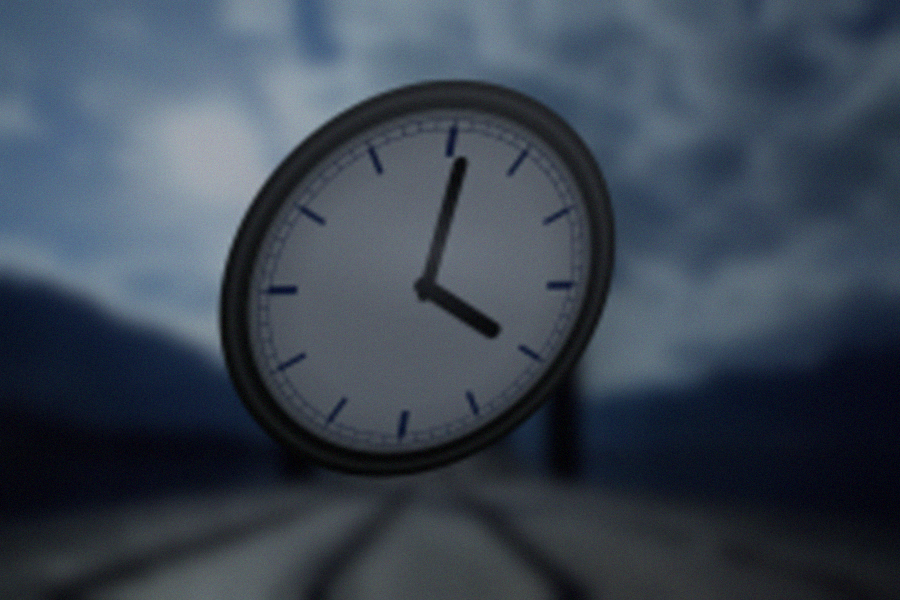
4,01
